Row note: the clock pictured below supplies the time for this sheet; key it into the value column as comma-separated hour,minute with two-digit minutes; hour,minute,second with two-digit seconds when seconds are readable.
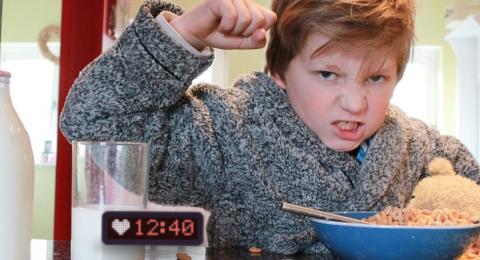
12,40
